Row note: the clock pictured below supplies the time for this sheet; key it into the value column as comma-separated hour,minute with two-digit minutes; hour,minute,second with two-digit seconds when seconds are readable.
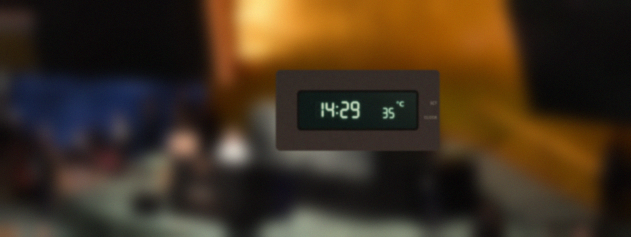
14,29
